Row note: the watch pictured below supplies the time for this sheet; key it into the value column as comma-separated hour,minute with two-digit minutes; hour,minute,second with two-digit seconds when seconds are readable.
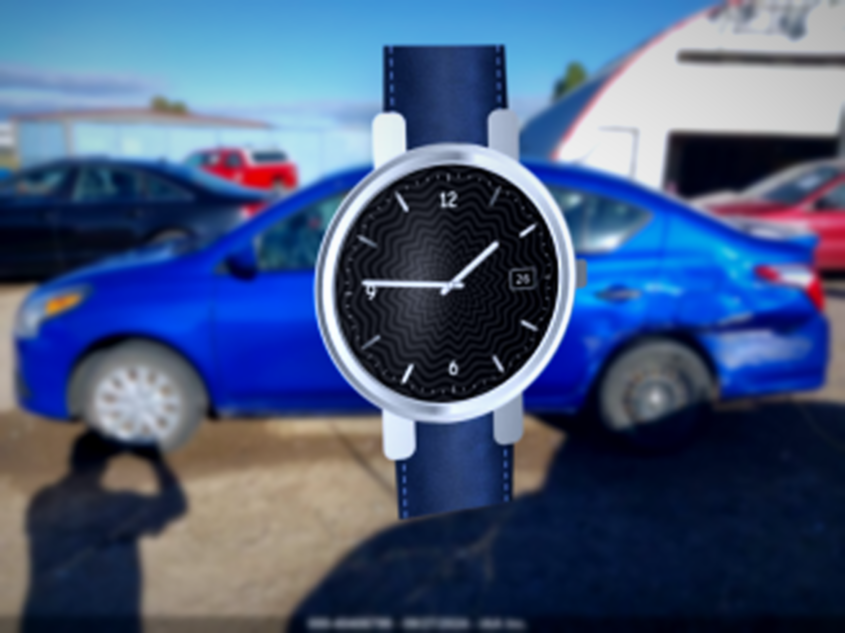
1,46
